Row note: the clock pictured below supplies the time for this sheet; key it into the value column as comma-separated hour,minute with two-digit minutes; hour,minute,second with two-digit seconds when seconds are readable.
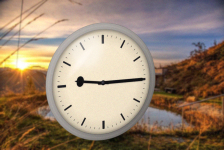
9,15
